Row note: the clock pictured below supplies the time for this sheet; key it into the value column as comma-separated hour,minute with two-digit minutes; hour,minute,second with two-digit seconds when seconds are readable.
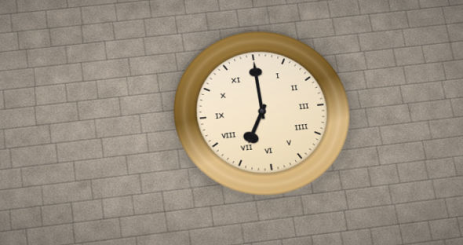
7,00
